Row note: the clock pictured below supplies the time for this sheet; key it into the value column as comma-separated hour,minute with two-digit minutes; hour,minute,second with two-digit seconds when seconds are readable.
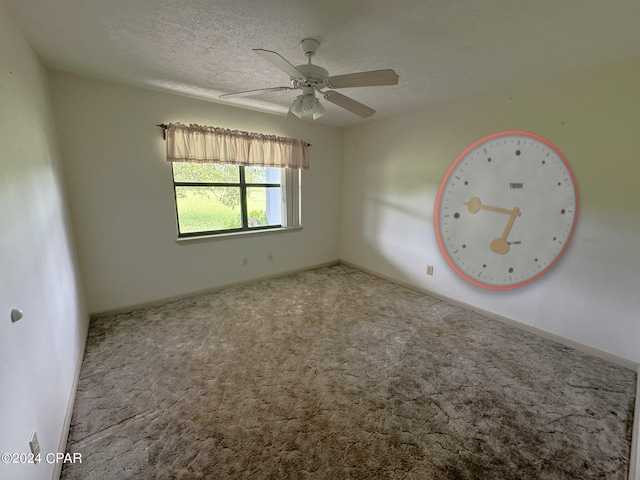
6,47
